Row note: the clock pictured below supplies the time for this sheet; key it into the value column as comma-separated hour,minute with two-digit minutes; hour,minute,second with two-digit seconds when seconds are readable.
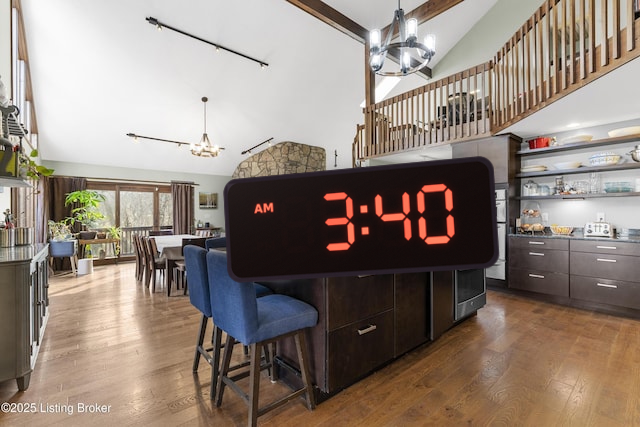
3,40
